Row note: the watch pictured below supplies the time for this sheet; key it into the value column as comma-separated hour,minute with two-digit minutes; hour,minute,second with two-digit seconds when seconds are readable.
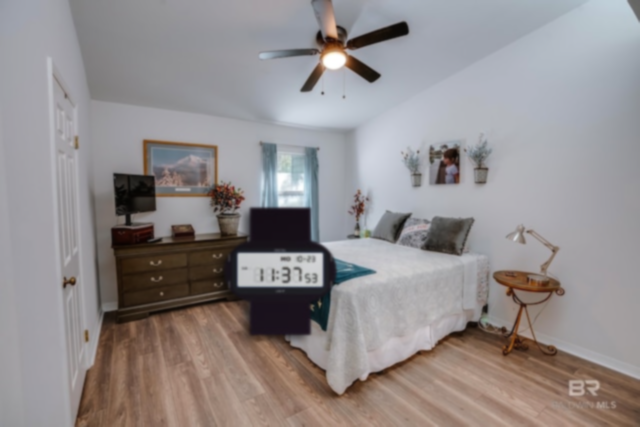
11,37
